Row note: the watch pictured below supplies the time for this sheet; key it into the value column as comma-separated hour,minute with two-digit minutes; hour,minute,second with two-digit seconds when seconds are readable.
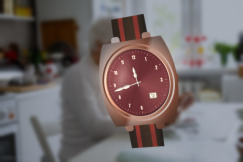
11,43
